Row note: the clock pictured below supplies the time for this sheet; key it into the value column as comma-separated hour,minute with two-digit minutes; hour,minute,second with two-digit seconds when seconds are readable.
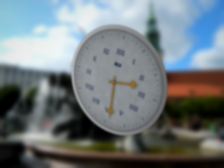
2,29
